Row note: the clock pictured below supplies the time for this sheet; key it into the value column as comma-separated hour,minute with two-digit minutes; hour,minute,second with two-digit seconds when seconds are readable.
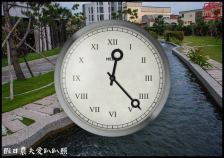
12,23
